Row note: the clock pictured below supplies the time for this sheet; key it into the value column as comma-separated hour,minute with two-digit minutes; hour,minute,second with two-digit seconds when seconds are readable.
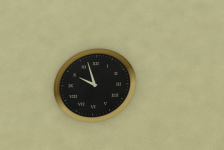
9,57
